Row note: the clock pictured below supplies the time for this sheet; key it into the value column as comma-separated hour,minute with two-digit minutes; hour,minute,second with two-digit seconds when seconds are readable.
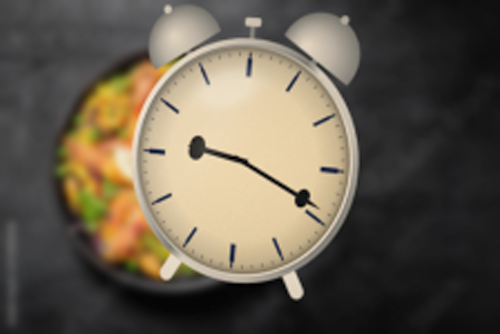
9,19
